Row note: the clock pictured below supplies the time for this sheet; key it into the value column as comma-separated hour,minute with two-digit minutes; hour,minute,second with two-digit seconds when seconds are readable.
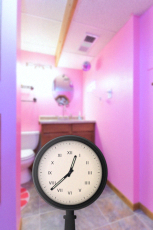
12,38
